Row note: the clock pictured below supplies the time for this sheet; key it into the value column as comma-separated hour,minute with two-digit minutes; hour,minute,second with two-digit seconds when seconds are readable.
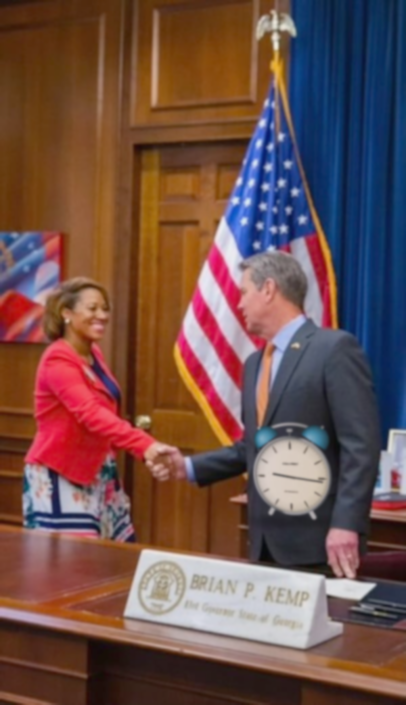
9,16
